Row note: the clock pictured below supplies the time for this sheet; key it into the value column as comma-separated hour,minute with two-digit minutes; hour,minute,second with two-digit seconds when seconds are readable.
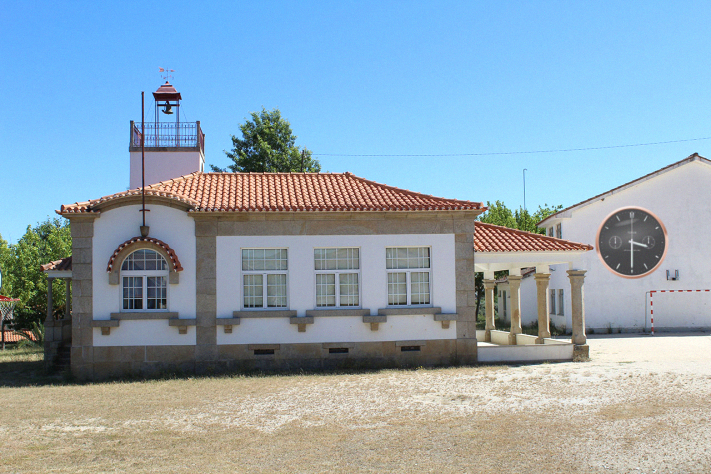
3,30
